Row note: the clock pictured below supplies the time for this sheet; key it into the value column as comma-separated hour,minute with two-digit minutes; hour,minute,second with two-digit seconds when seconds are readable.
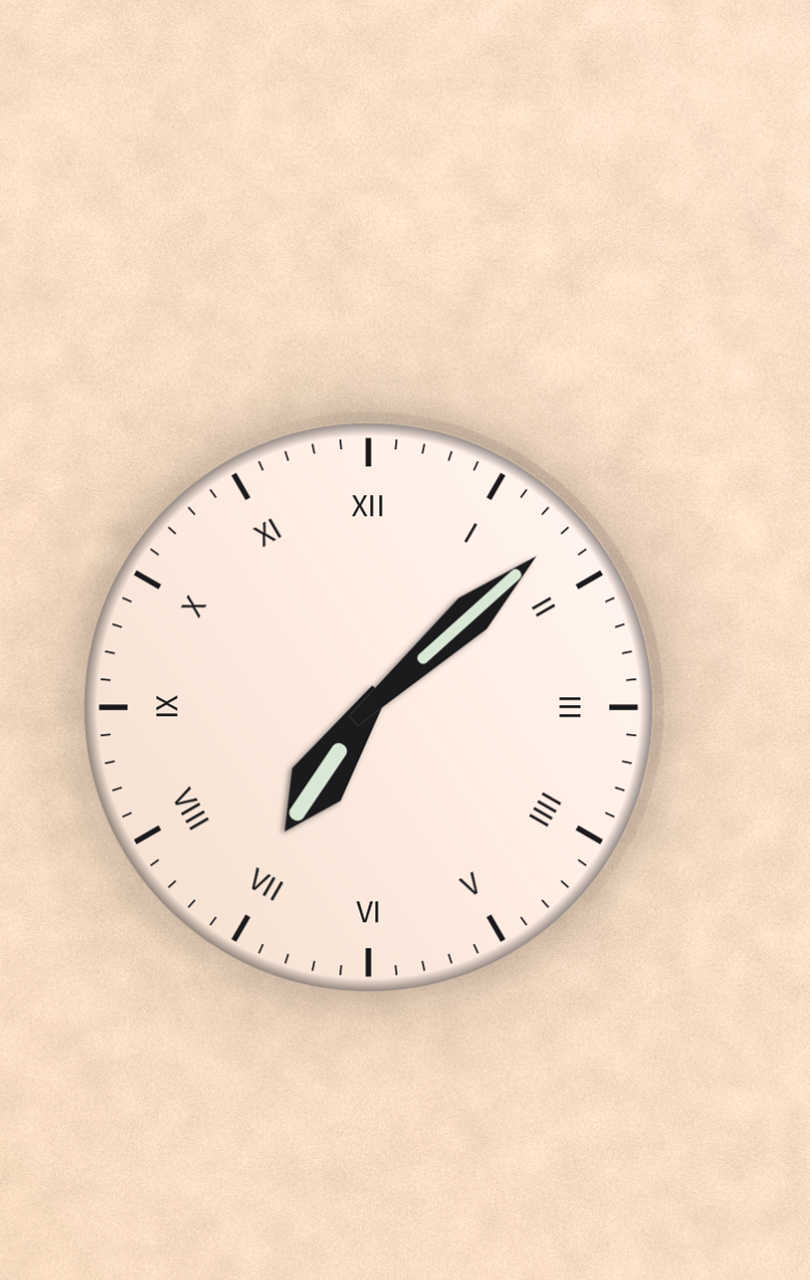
7,08
